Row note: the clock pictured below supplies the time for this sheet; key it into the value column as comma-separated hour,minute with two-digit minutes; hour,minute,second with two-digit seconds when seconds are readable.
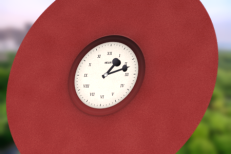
1,12
